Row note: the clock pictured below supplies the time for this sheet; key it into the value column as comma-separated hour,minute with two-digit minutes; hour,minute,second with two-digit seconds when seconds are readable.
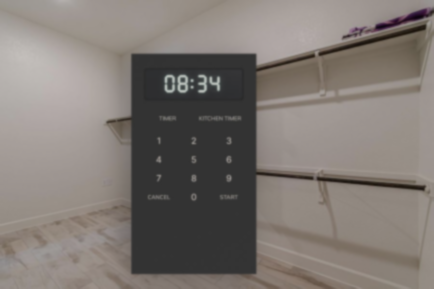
8,34
